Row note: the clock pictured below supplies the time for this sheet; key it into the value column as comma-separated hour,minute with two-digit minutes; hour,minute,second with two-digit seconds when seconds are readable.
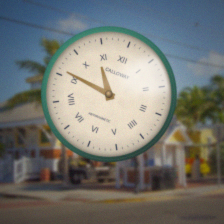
10,46
